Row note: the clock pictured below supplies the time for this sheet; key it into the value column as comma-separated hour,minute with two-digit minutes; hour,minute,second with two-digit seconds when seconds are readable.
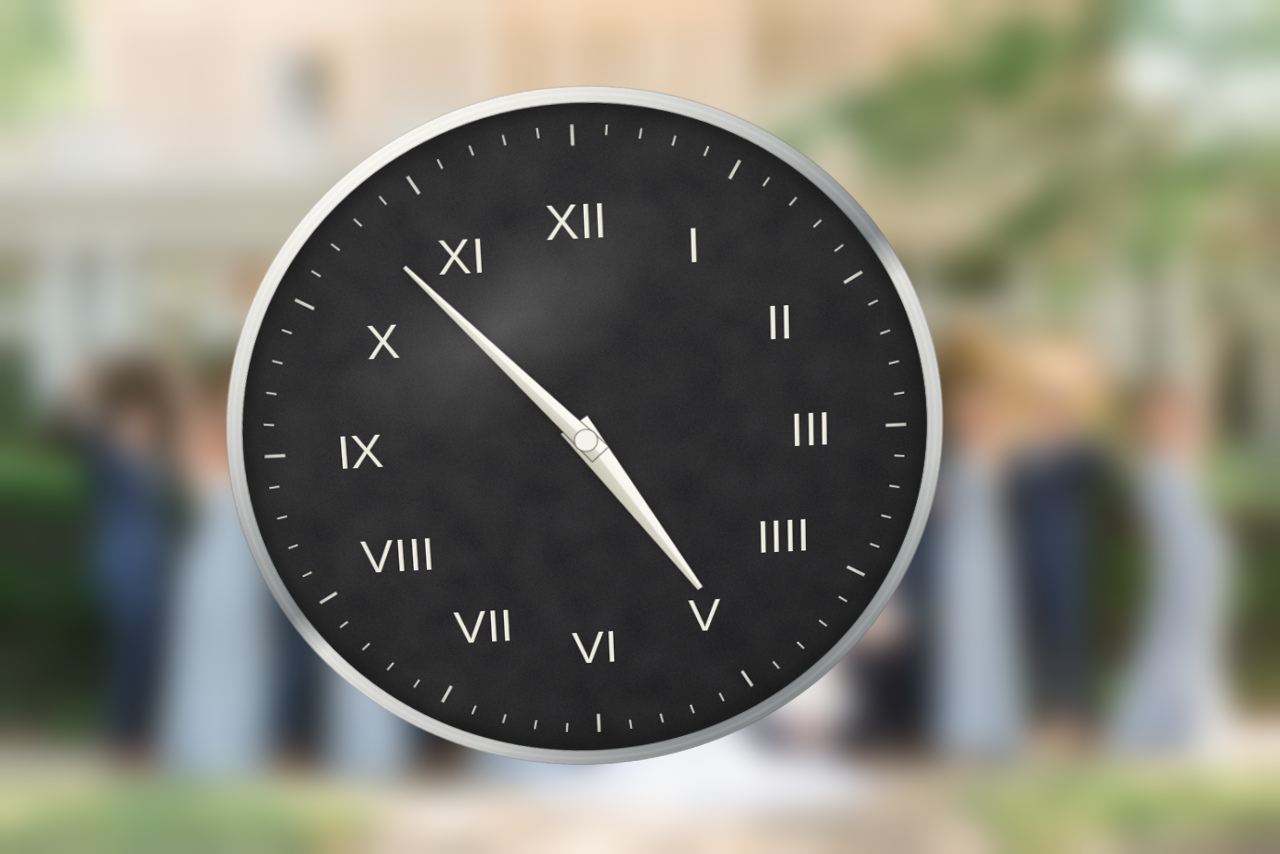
4,53
